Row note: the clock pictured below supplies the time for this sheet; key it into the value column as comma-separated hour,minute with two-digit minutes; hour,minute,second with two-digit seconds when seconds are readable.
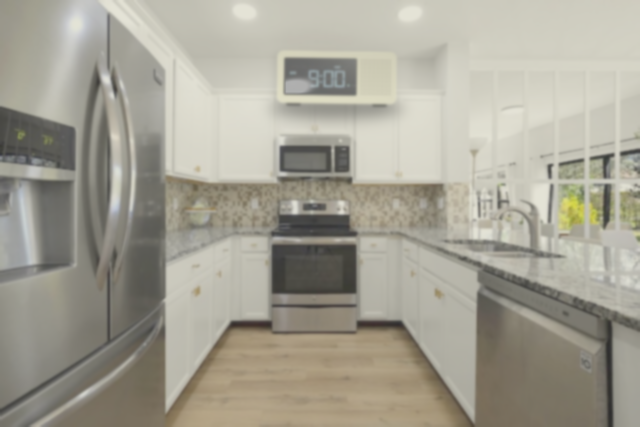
9,00
